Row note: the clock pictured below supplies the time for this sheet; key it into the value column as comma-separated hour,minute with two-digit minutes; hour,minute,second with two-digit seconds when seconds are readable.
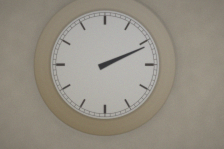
2,11
